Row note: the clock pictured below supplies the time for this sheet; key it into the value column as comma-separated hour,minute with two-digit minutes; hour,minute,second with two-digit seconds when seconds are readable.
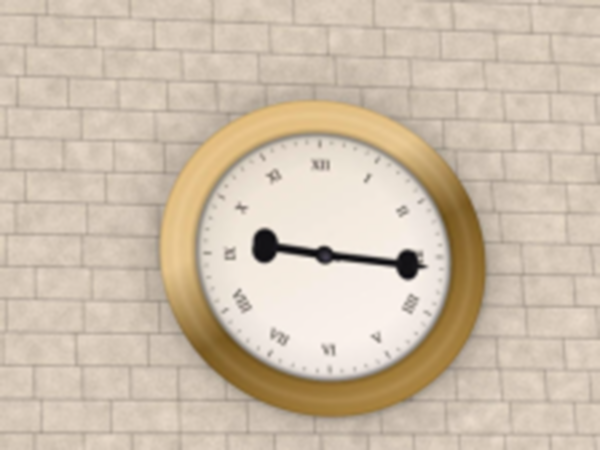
9,16
